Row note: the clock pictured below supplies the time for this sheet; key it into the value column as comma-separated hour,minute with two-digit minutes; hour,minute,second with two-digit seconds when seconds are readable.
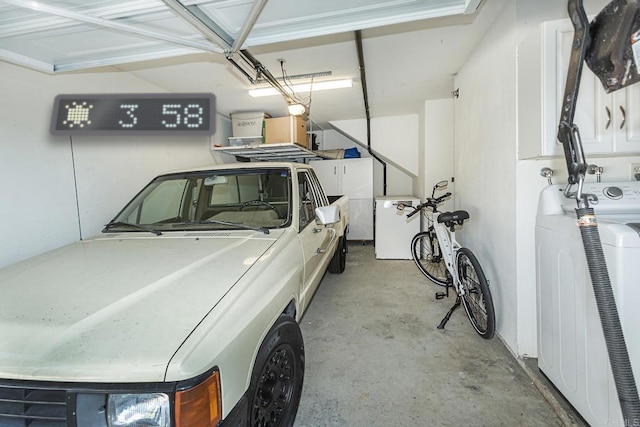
3,58
